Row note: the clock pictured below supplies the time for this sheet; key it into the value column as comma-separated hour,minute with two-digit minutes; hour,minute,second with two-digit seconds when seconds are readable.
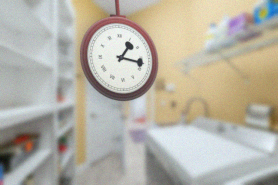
1,17
